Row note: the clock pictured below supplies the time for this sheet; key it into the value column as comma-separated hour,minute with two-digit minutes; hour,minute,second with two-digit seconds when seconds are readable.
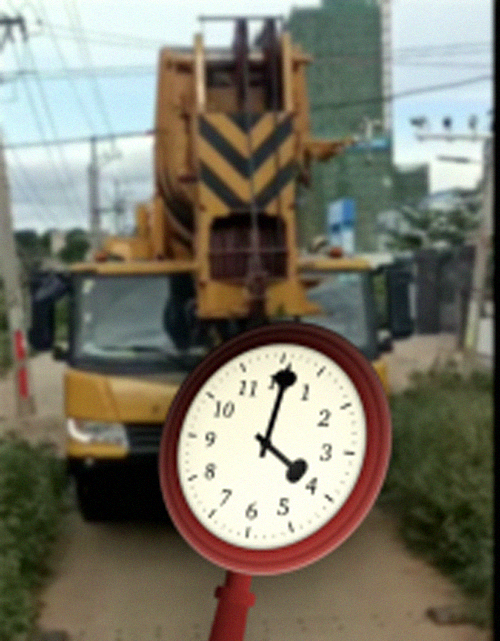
4,01
